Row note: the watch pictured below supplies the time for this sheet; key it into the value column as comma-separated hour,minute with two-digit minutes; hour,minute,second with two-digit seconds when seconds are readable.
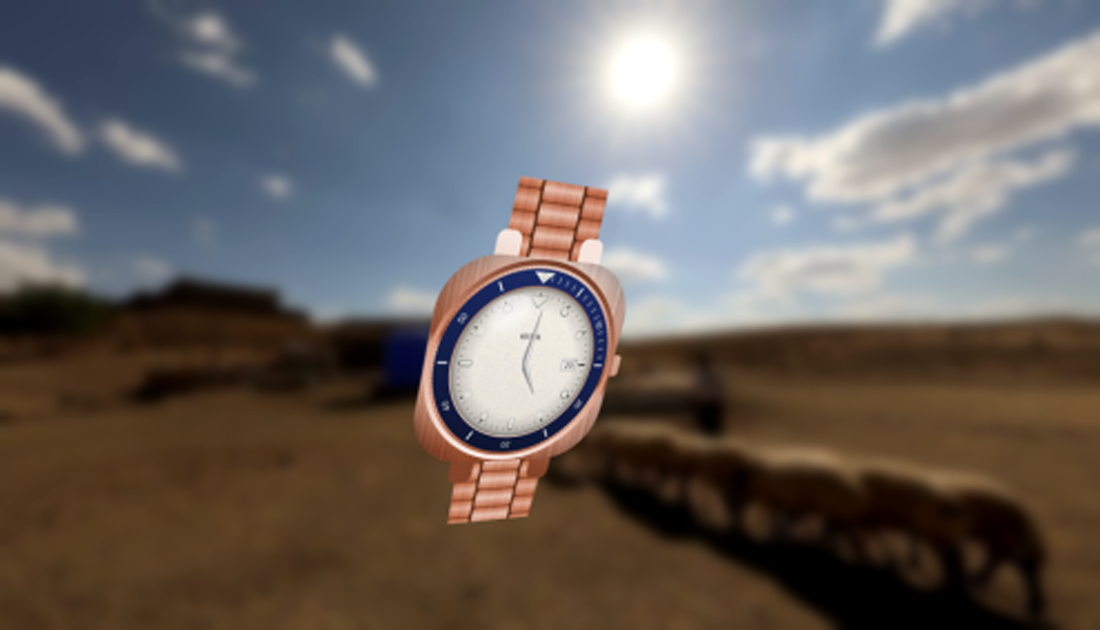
5,01
